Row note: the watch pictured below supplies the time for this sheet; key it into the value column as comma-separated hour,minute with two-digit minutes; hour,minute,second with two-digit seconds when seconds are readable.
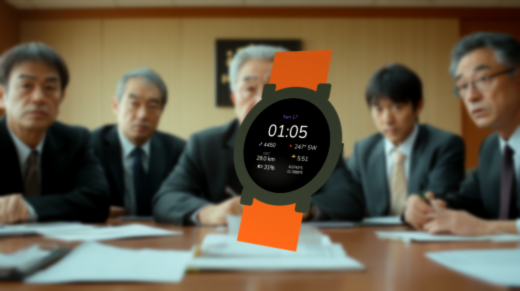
1,05
